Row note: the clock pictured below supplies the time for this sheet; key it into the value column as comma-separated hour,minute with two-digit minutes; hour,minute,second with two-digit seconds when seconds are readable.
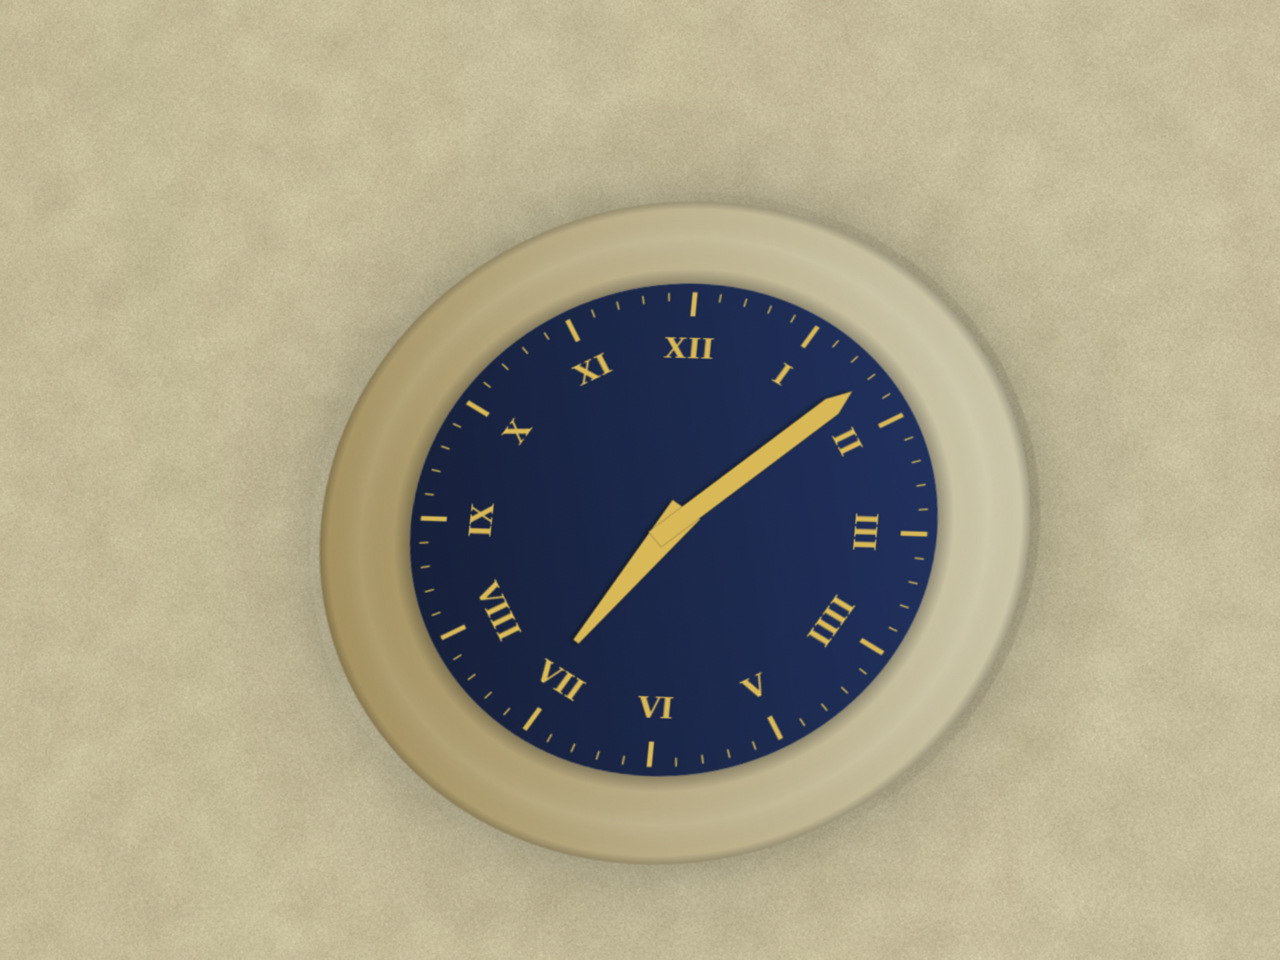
7,08
